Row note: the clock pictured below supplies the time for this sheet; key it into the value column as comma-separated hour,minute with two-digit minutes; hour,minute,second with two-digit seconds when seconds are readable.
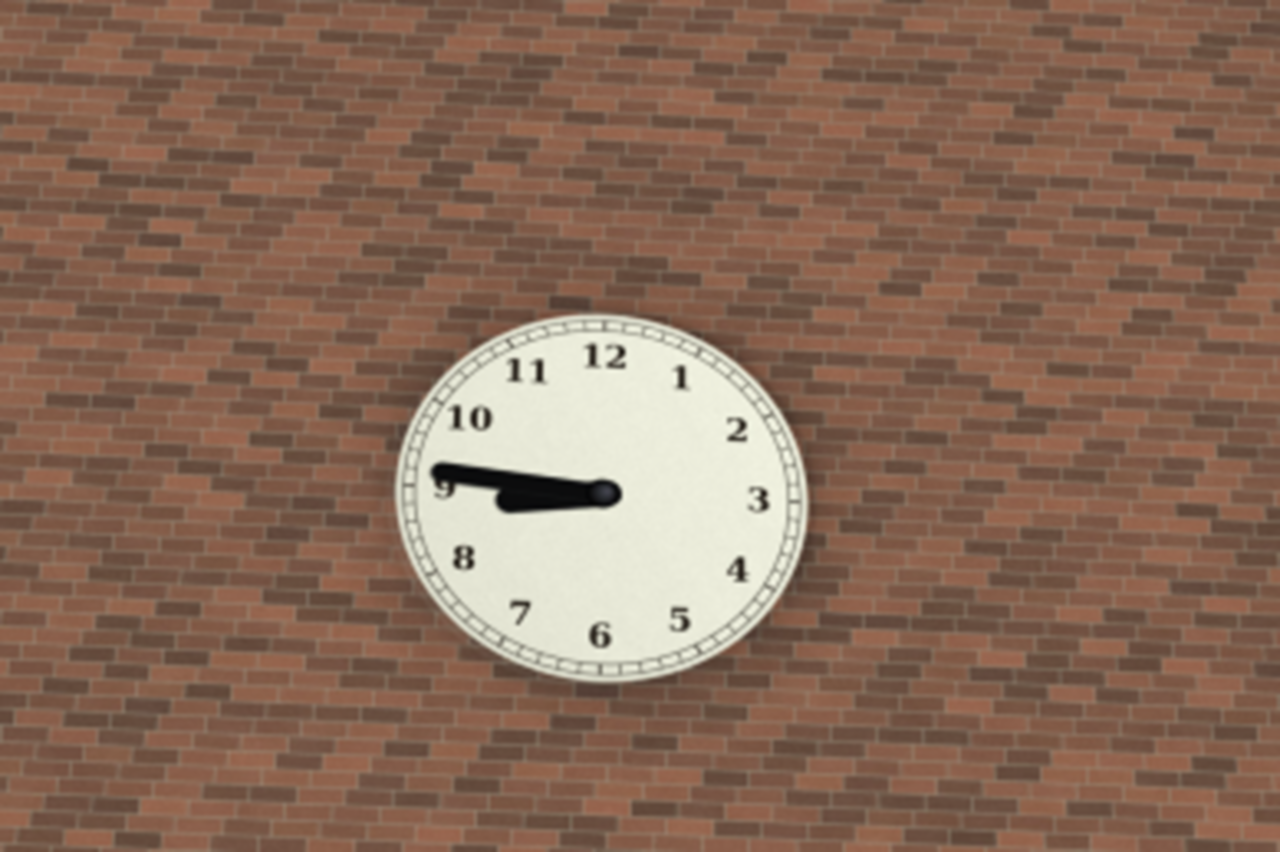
8,46
